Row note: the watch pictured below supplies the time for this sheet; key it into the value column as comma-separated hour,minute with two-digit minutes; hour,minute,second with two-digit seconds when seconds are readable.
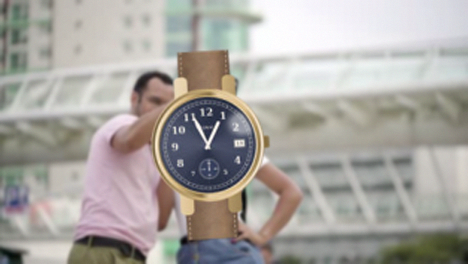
12,56
